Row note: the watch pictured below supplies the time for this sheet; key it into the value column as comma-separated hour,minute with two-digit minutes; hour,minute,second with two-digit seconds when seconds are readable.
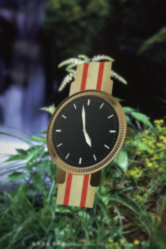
4,58
